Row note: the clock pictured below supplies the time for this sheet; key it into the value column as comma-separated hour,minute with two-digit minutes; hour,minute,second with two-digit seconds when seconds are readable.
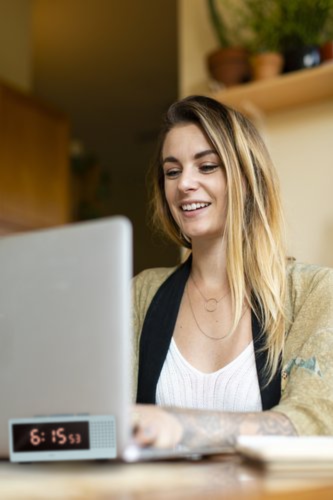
6,15
